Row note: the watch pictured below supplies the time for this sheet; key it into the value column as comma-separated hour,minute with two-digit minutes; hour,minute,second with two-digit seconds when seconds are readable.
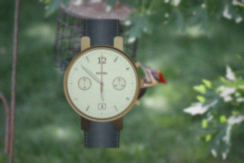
5,52
